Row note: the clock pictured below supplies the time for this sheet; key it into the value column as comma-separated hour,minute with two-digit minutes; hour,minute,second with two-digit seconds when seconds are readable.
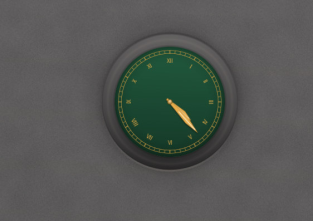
4,23
